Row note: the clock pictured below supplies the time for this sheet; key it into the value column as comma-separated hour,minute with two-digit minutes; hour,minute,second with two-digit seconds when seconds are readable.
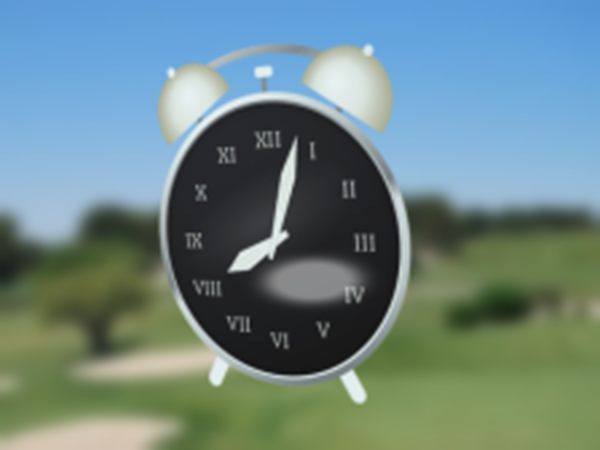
8,03
